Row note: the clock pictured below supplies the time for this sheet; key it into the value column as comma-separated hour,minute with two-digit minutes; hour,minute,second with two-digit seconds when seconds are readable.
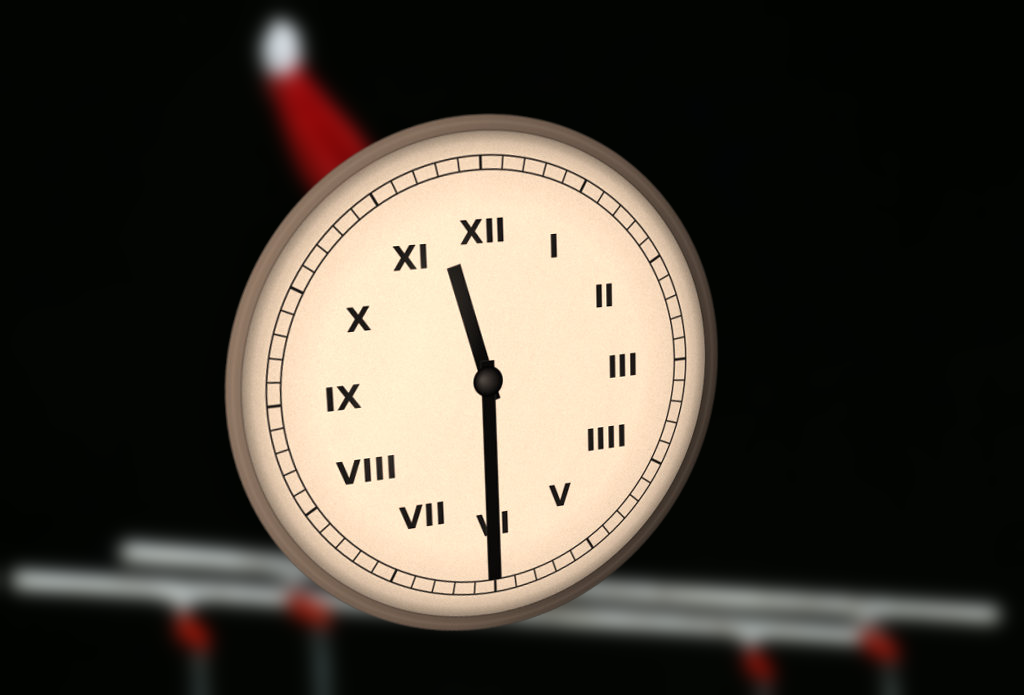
11,30
